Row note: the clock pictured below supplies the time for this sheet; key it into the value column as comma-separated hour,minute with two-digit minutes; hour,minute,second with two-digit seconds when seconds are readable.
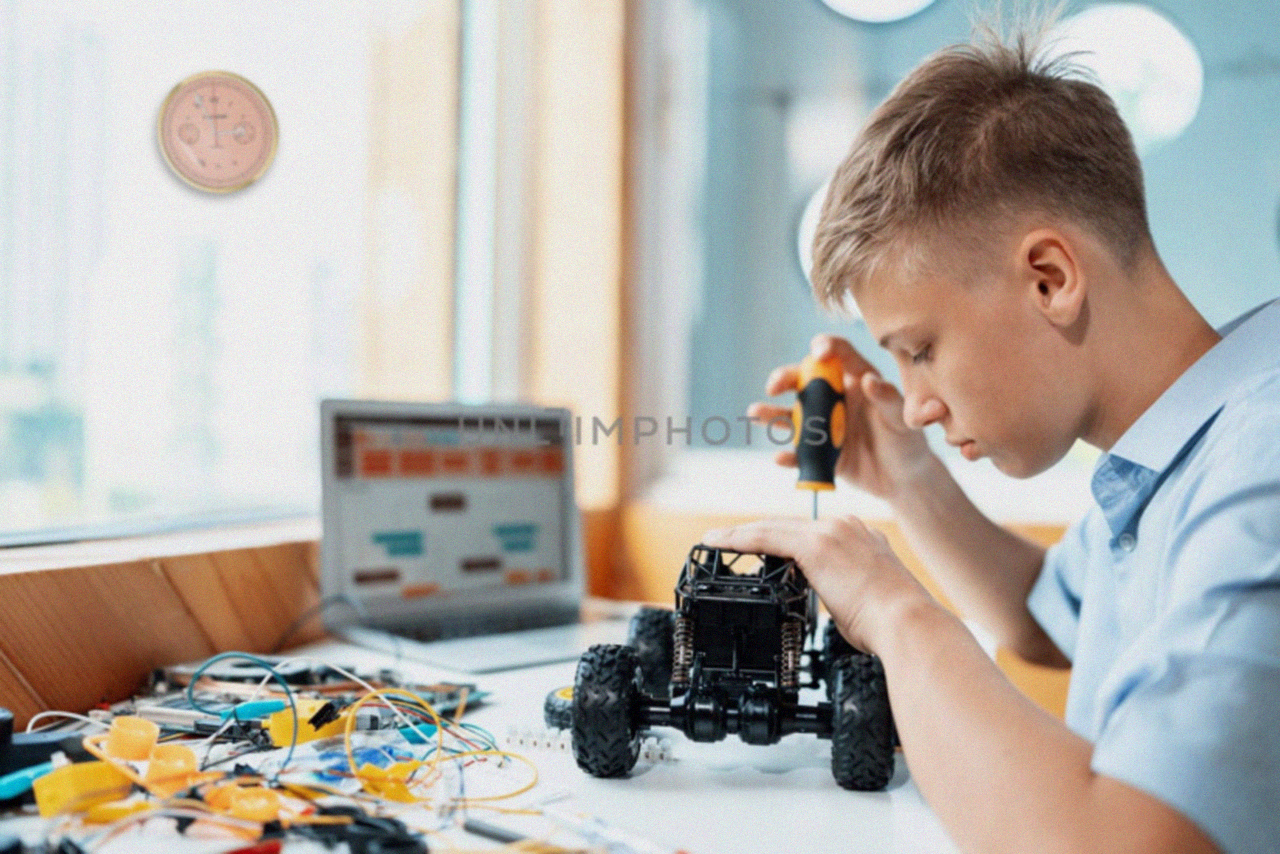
2,56
